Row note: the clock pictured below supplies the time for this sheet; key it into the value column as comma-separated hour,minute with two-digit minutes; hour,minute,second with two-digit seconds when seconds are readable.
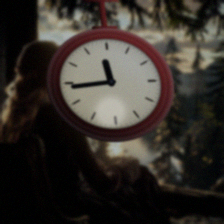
11,44
